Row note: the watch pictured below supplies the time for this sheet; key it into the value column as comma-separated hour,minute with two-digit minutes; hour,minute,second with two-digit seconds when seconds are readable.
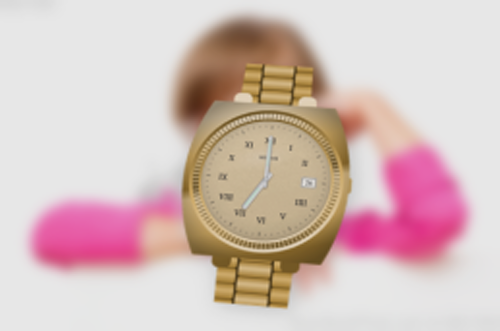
7,00
